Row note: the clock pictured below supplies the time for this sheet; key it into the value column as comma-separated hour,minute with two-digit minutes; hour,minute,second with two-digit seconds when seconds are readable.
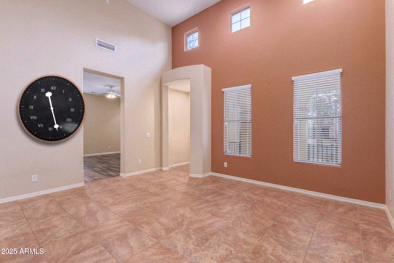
11,27
